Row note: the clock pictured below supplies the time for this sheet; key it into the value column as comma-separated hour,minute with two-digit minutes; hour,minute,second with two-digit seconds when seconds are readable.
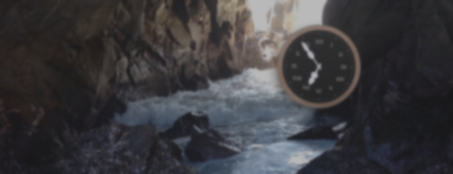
6,54
